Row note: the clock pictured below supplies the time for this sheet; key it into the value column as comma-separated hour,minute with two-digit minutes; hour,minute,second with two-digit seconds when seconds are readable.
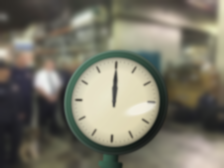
12,00
